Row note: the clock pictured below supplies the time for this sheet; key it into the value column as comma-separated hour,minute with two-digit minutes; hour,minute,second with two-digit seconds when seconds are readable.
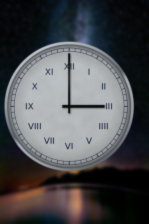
3,00
